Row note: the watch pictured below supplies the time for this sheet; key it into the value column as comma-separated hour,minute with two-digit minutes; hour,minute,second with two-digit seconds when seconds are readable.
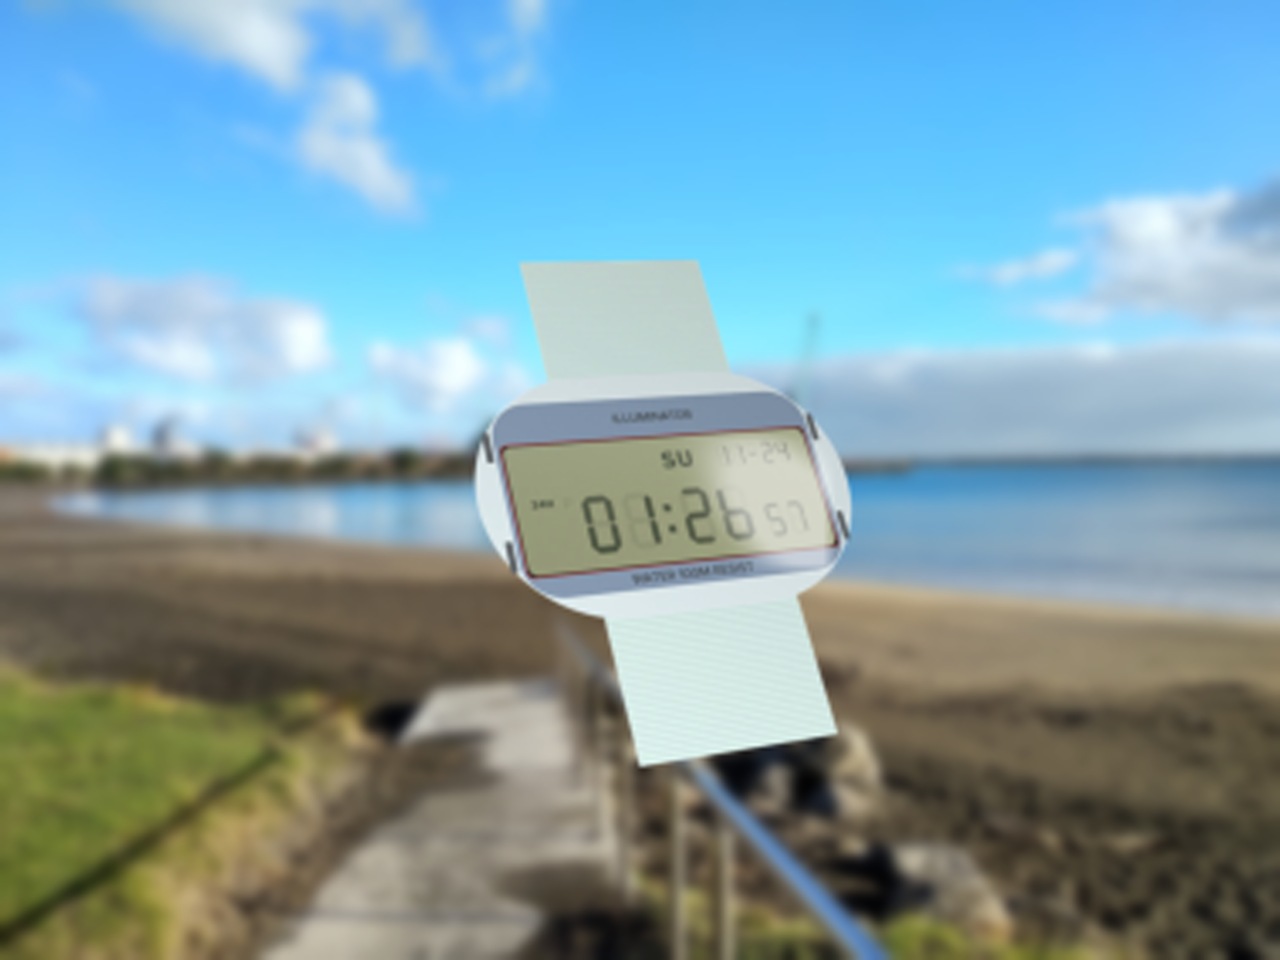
1,26,57
